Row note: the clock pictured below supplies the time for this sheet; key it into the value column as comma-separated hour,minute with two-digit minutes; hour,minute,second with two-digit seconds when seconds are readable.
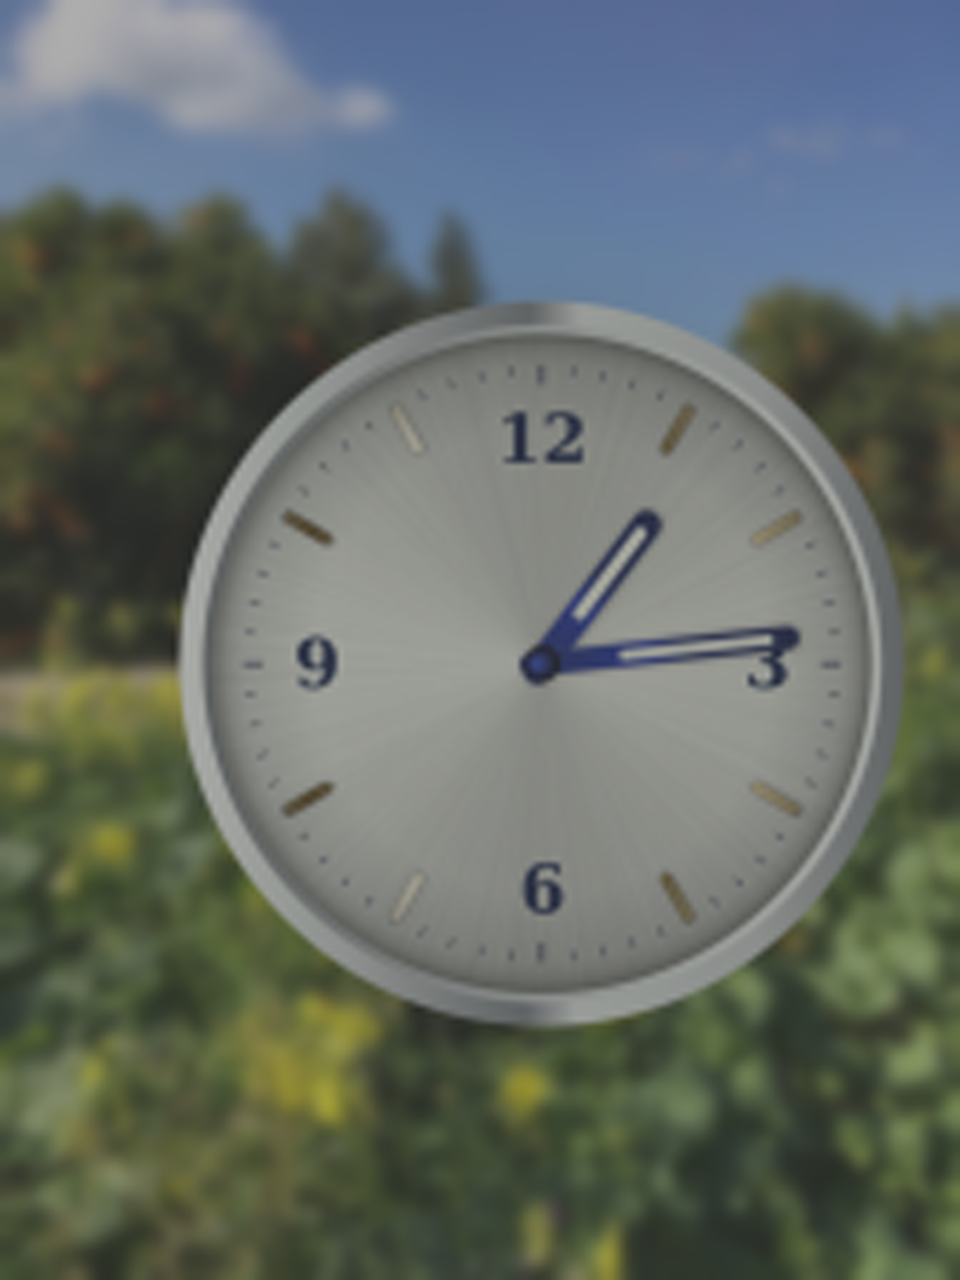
1,14
